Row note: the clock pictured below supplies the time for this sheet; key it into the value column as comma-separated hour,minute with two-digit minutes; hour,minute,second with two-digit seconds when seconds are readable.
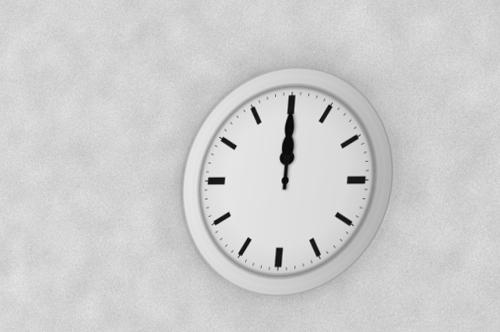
12,00
